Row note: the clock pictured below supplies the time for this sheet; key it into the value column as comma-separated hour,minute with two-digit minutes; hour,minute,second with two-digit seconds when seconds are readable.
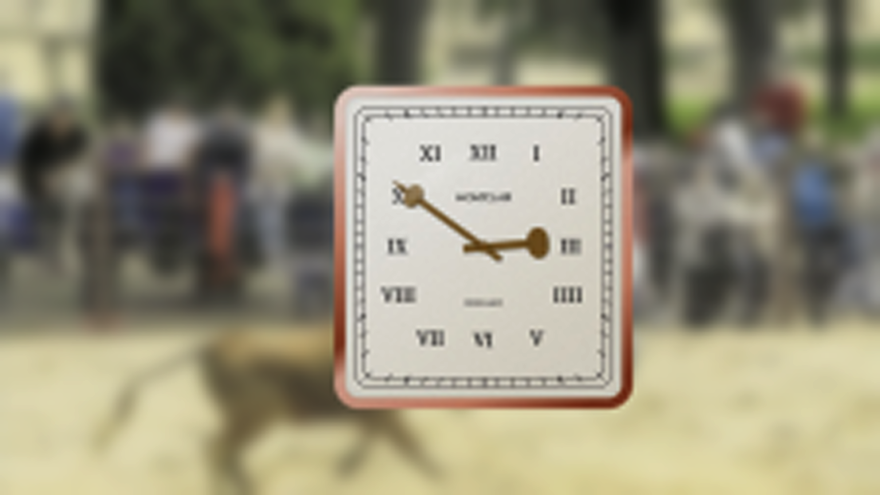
2,51
